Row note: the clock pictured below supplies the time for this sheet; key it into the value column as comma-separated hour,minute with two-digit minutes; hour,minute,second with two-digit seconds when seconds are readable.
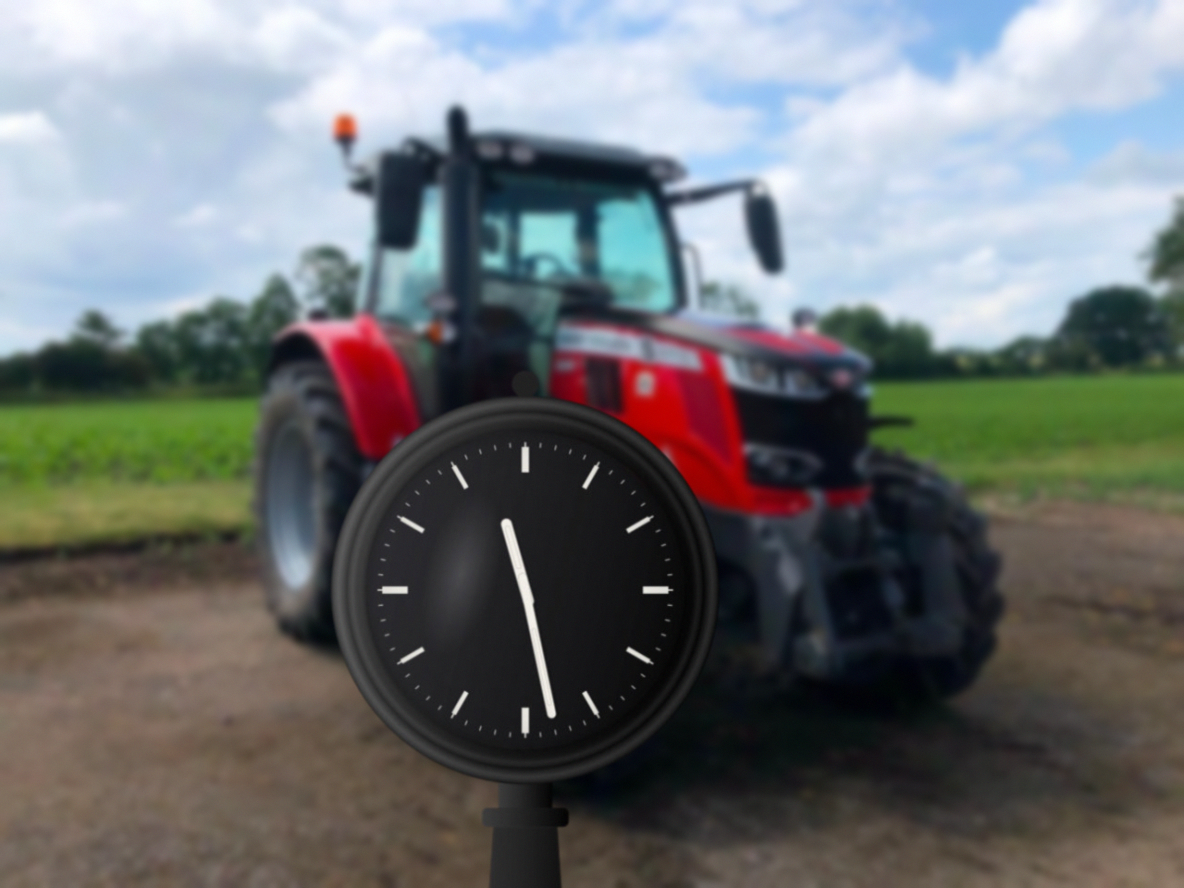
11,28
